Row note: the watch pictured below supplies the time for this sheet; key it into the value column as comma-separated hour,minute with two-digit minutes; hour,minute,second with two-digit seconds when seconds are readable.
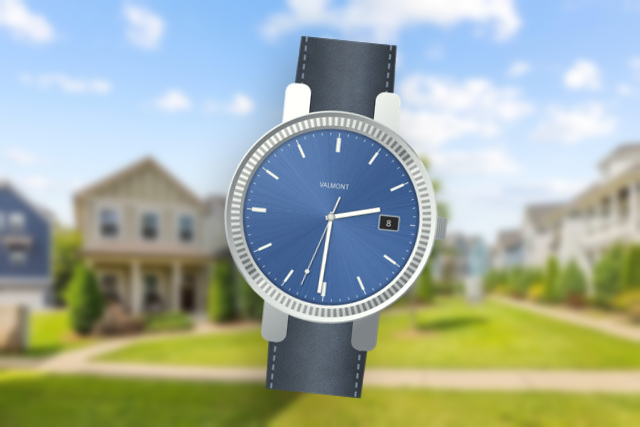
2,30,33
